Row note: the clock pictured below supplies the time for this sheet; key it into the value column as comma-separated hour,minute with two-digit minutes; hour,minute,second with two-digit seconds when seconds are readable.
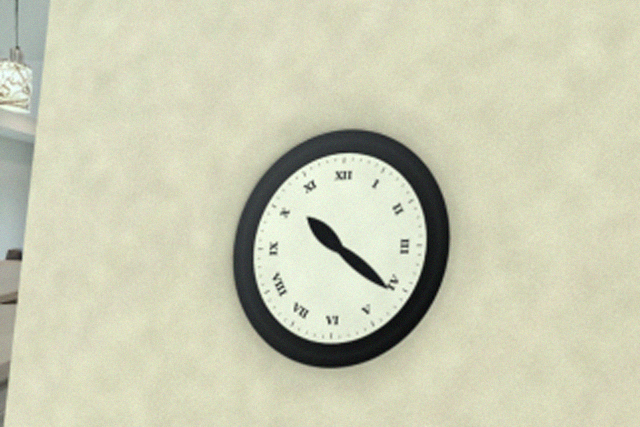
10,21
